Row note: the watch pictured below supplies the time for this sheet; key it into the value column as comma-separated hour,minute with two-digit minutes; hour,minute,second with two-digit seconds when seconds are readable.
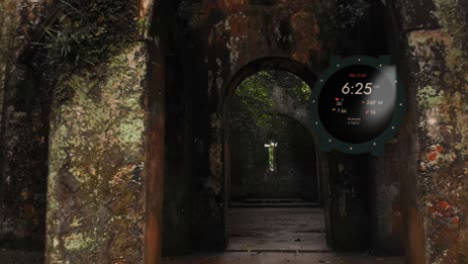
6,25
